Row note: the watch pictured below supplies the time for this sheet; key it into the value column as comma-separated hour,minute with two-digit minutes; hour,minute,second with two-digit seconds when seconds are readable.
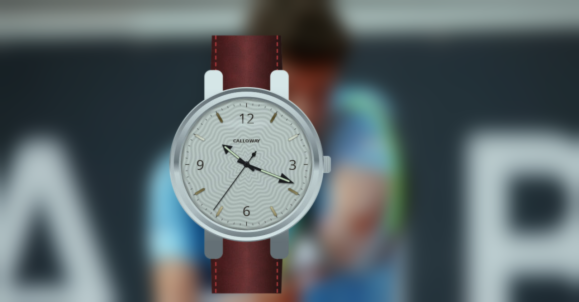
10,18,36
